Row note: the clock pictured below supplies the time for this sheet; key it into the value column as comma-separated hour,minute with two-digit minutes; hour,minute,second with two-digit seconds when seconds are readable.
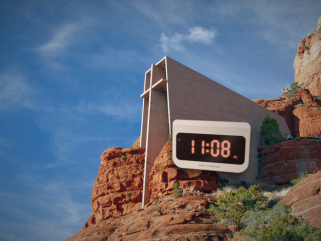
11,08
